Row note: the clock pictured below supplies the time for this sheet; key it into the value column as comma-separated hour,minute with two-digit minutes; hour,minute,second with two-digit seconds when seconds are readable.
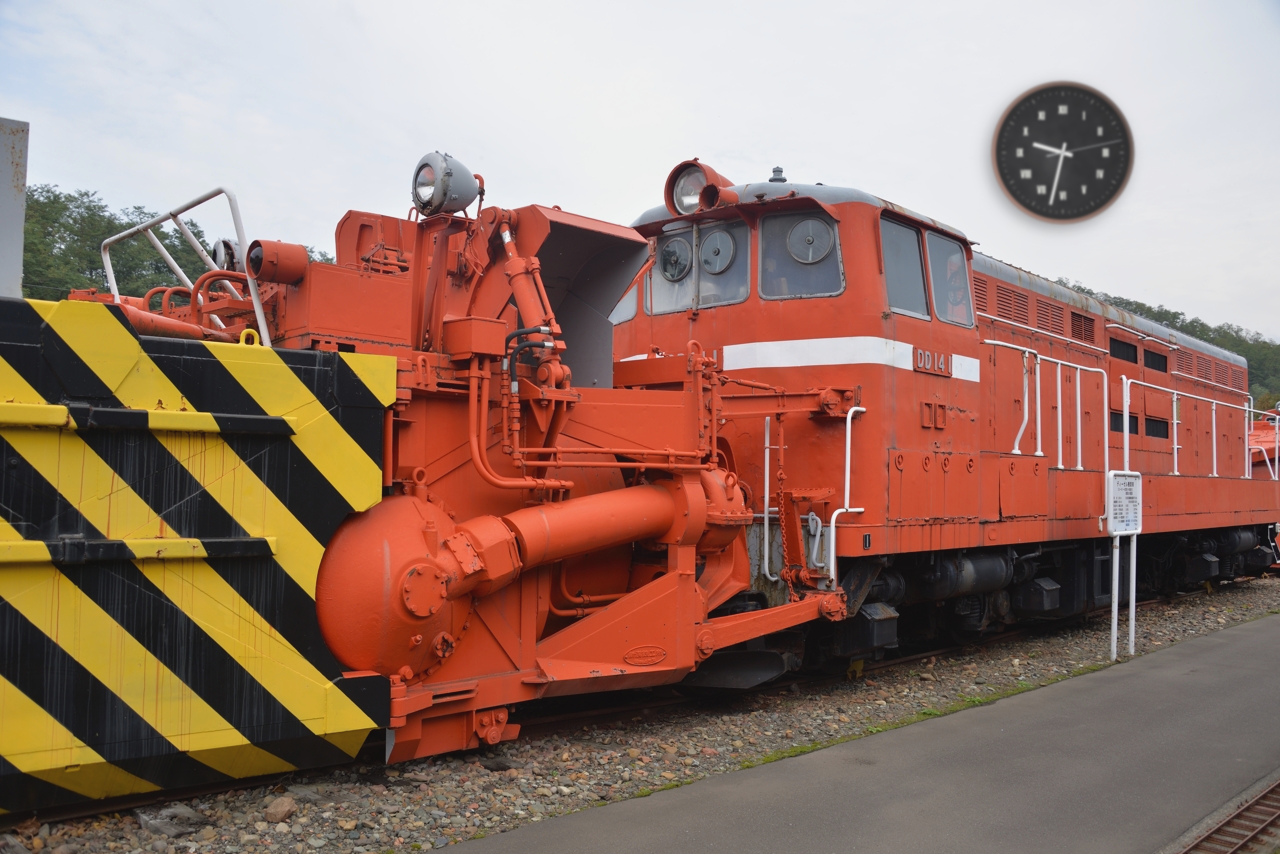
9,32,13
